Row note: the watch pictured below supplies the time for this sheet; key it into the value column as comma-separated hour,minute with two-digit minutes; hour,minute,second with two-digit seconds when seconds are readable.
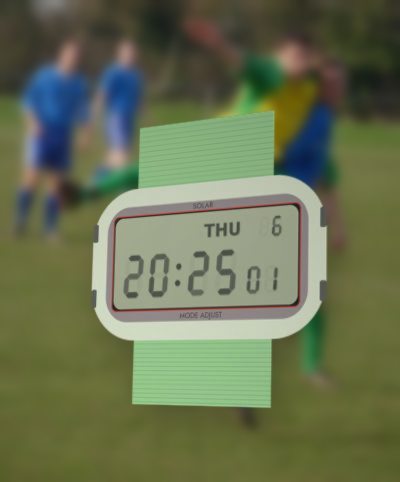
20,25,01
